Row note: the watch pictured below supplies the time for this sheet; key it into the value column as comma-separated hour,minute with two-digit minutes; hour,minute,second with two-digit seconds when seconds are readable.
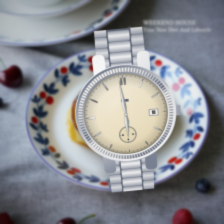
5,59
